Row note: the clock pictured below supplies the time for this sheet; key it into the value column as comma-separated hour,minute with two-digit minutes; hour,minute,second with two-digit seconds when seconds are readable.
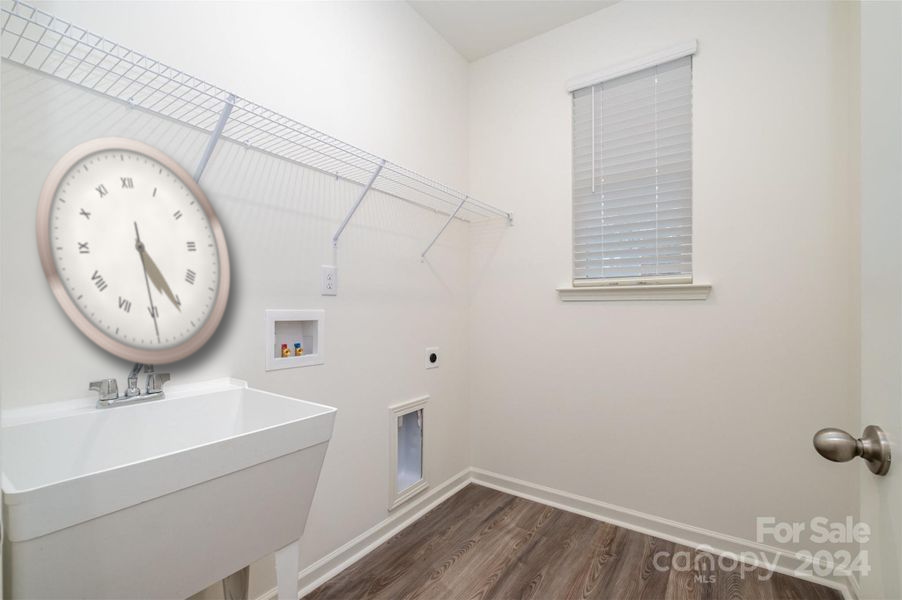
5,25,30
